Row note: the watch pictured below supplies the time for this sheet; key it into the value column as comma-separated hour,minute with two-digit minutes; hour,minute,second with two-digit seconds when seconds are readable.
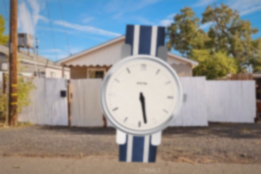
5,28
